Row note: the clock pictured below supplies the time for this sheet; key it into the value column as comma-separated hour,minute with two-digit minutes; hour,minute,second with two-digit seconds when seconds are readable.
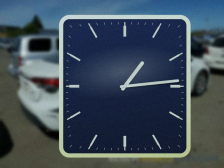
1,14
